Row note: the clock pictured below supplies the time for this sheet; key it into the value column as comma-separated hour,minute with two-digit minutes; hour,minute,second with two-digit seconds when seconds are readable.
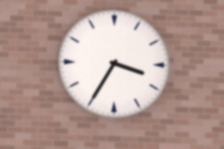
3,35
